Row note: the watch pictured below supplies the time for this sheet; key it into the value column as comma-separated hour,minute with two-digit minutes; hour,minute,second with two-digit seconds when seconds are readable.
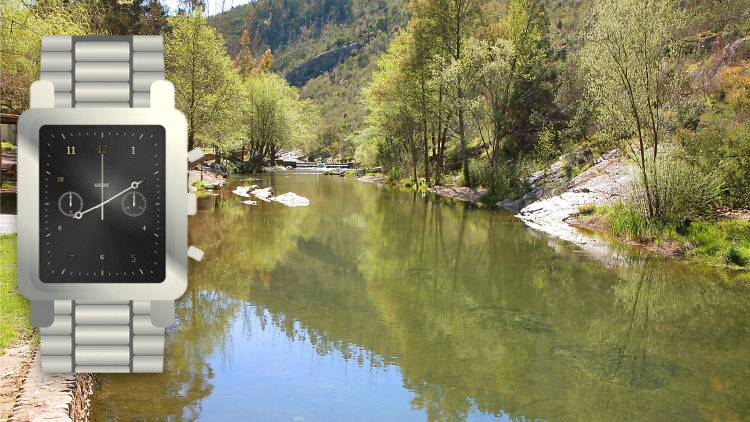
8,10
